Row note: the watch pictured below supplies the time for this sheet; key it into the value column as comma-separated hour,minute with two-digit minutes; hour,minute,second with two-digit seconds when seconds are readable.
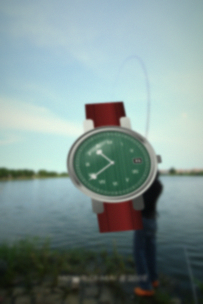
10,39
